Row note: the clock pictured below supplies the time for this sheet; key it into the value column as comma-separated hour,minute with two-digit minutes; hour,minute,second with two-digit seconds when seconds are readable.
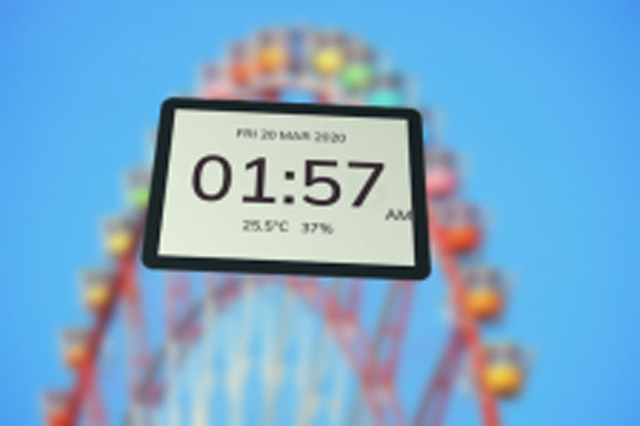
1,57
